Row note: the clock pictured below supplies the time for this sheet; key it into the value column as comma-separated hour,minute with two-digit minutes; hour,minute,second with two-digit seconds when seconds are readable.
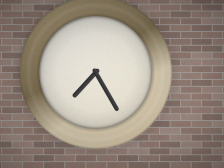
7,25
